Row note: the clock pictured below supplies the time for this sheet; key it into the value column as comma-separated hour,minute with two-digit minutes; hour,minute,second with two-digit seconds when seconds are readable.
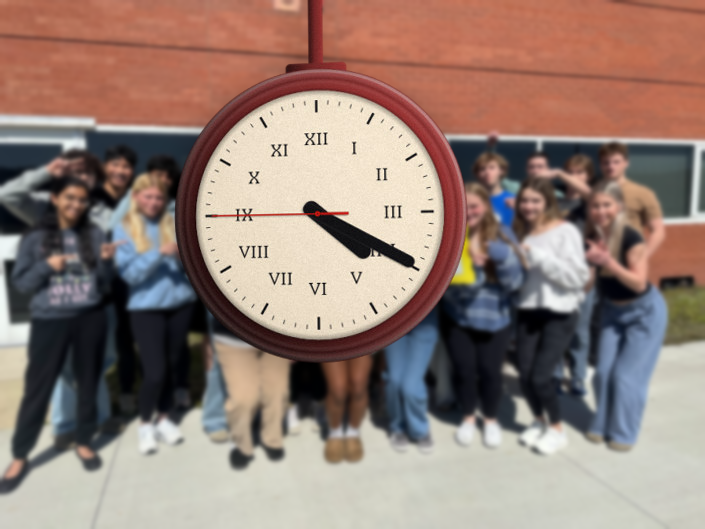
4,19,45
